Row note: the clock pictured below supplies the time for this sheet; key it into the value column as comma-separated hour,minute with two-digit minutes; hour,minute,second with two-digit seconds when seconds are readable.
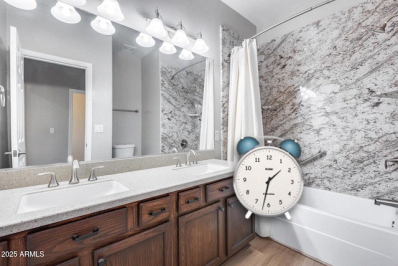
1,32
